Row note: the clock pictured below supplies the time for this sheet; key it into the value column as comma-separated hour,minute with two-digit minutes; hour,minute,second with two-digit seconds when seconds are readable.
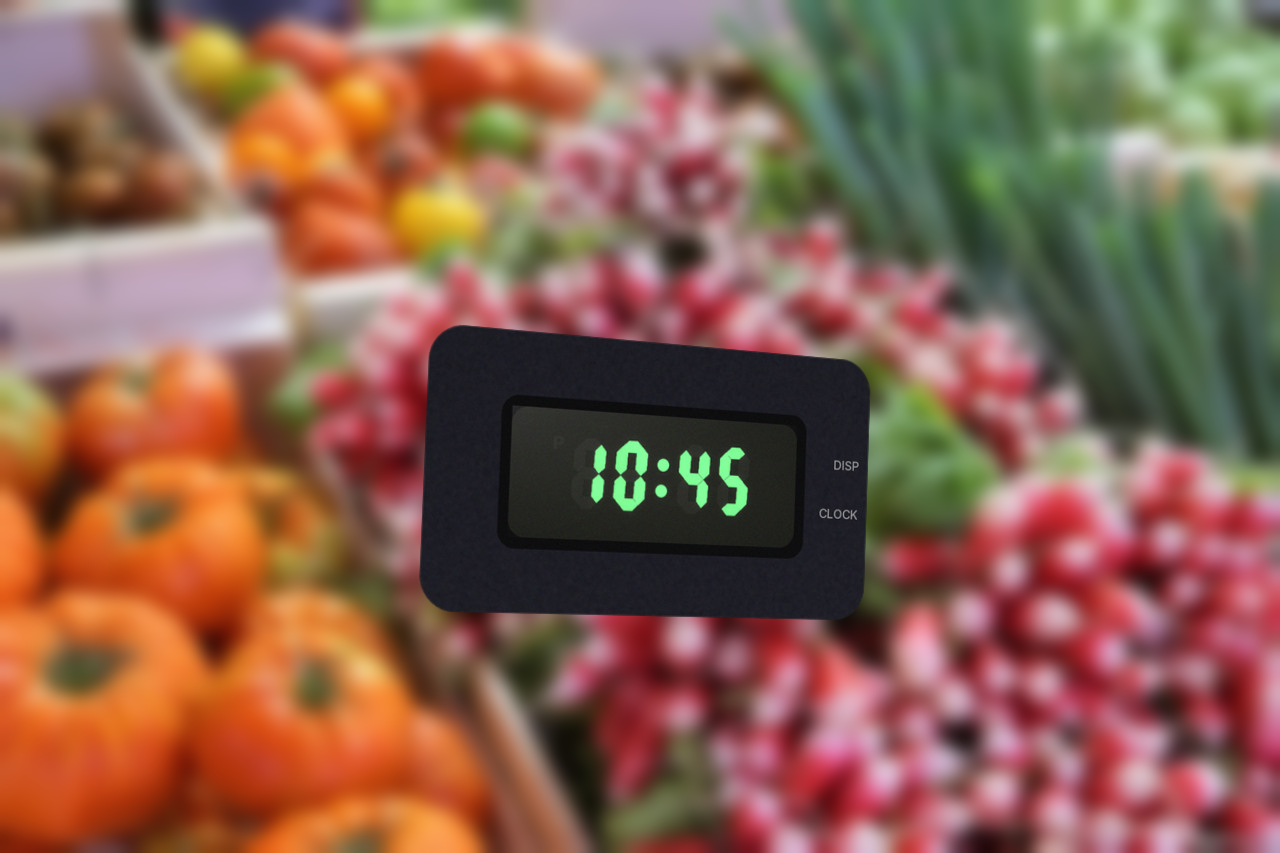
10,45
